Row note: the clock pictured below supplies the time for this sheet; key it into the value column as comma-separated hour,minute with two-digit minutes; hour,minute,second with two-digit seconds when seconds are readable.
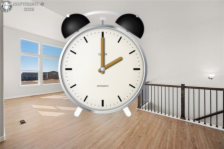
2,00
